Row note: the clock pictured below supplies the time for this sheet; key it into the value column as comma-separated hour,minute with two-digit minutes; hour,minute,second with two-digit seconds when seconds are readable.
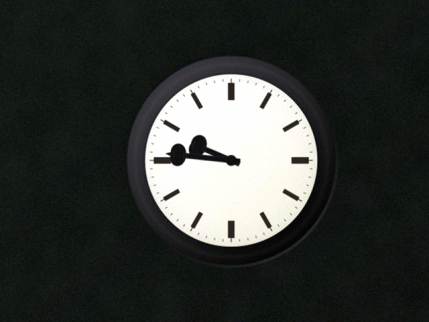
9,46
